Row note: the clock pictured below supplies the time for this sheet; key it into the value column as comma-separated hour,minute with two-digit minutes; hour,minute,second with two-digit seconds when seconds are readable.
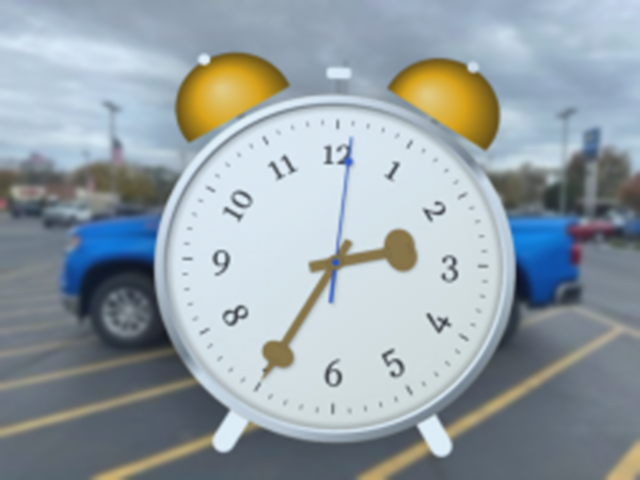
2,35,01
